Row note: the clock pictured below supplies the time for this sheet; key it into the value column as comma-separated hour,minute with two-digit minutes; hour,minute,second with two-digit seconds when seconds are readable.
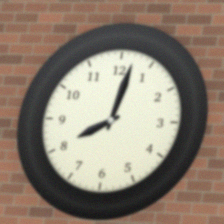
8,02
